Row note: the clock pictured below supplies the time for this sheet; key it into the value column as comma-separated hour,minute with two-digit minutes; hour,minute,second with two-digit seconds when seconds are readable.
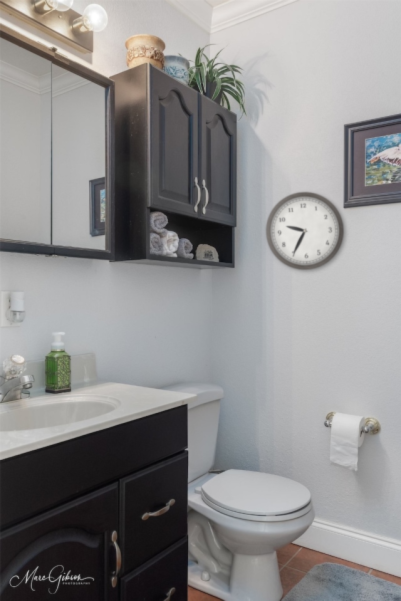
9,35
